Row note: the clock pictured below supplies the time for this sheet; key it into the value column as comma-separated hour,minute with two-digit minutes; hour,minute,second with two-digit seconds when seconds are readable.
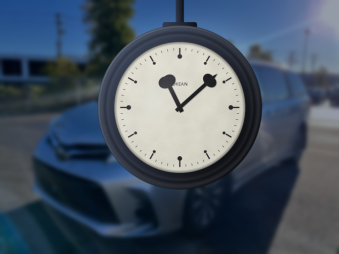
11,08
